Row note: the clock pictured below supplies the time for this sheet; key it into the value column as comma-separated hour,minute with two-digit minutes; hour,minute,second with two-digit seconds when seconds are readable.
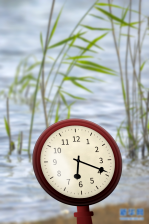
6,19
